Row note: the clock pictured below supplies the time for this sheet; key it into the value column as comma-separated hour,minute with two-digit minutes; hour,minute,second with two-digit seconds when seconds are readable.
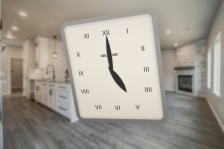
5,00
